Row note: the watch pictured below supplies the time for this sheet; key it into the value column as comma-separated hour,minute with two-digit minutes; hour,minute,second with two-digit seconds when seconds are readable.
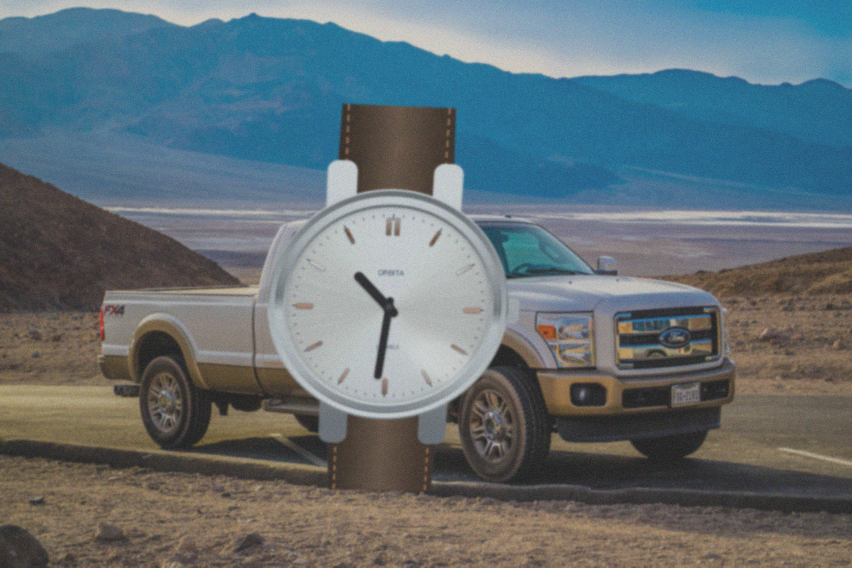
10,31
